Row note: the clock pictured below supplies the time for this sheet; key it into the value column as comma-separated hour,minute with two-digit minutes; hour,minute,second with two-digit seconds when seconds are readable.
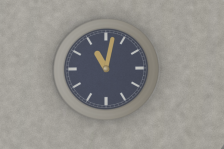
11,02
